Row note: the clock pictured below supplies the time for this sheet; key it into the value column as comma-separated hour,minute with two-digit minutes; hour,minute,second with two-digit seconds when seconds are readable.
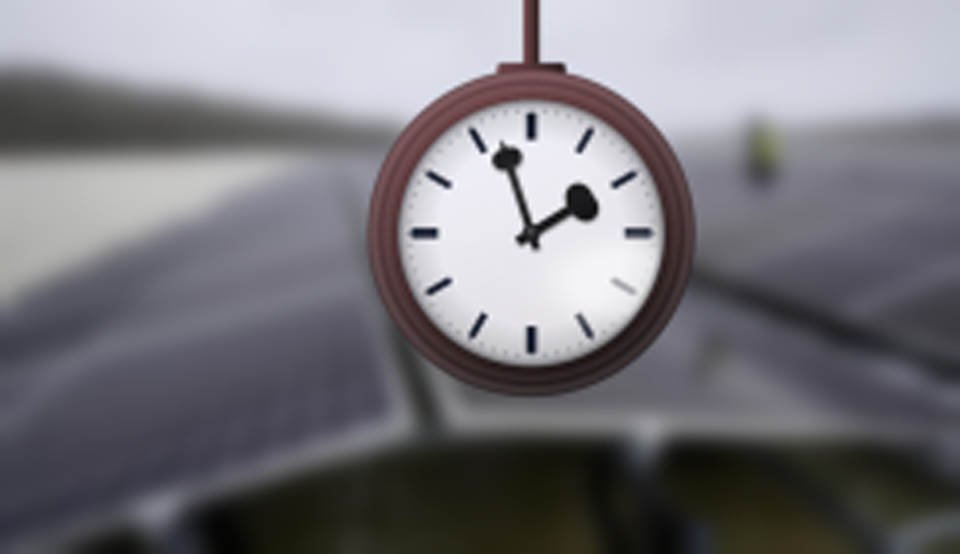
1,57
